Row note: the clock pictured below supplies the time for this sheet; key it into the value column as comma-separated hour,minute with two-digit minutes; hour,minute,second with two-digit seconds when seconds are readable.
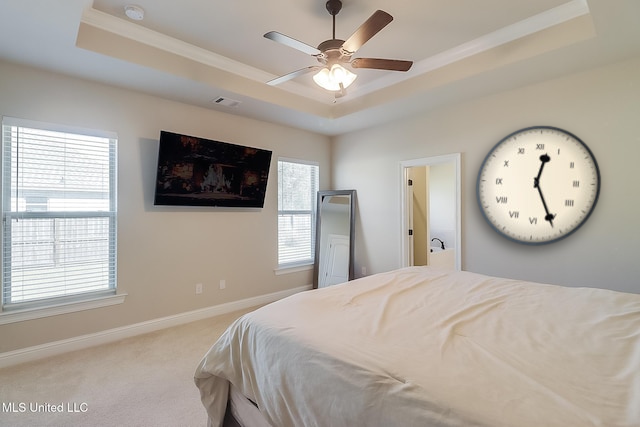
12,26
